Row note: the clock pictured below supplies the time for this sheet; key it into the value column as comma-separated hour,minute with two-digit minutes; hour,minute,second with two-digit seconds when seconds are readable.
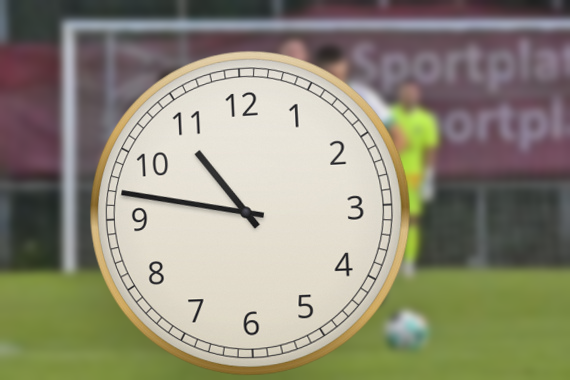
10,47
